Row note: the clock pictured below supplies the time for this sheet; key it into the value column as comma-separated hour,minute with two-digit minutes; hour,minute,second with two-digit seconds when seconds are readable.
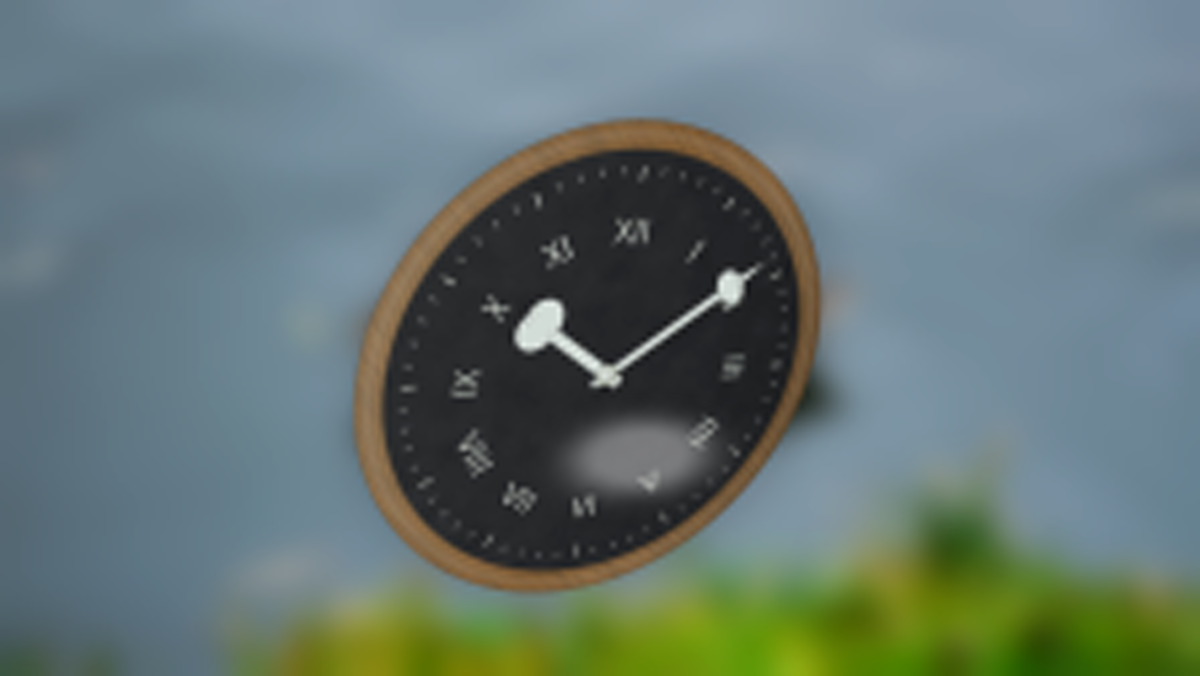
10,09
